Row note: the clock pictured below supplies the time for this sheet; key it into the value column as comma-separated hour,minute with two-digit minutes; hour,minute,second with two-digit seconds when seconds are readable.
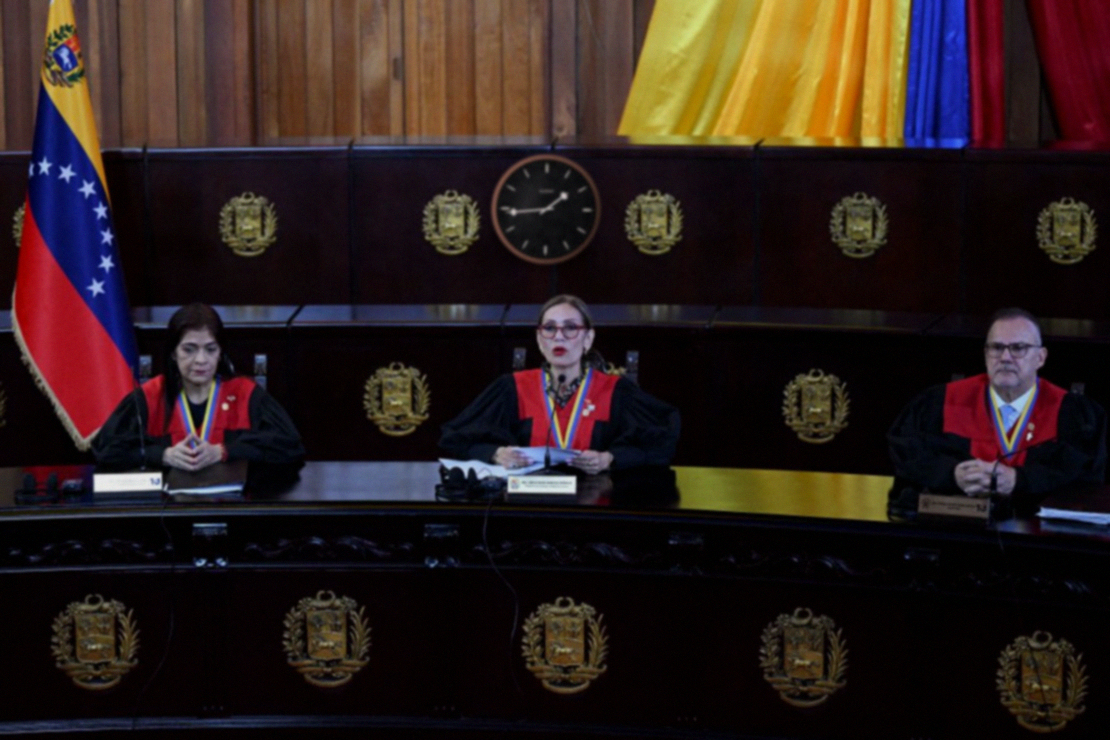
1,44
